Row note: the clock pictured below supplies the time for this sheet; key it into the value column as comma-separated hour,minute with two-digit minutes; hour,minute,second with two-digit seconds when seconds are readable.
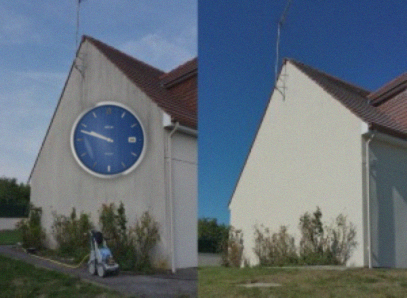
9,48
